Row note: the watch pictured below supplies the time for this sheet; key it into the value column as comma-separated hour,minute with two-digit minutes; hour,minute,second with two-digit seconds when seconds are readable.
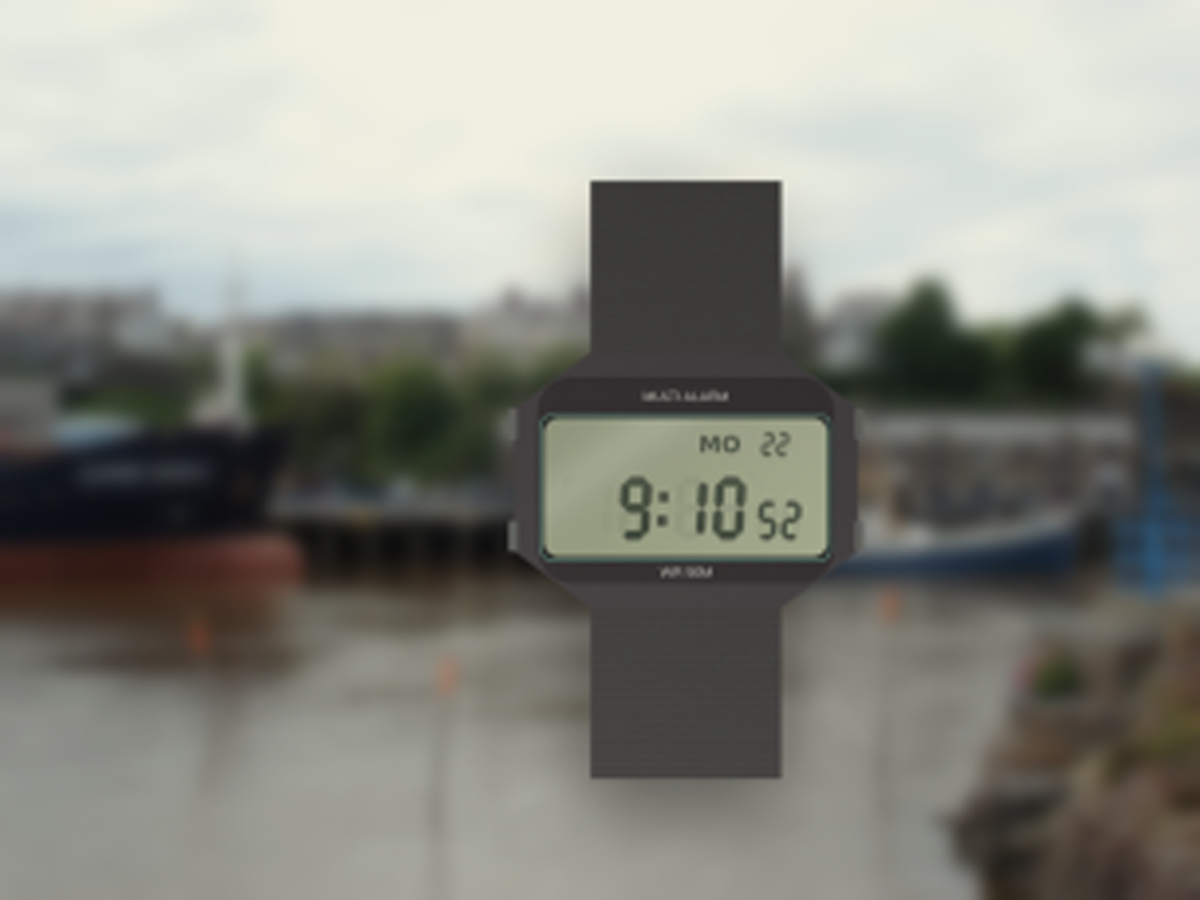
9,10,52
